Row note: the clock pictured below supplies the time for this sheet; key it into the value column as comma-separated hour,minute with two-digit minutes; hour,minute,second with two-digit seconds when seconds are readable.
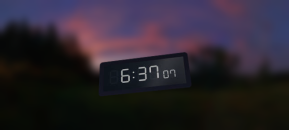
6,37,07
